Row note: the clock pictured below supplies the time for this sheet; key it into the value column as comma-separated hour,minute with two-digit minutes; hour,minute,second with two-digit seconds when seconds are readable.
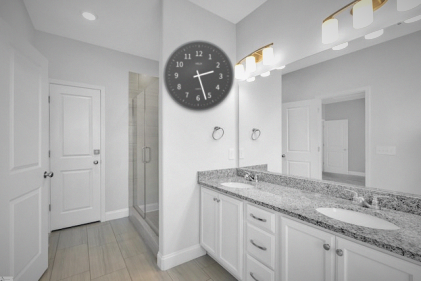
2,27
